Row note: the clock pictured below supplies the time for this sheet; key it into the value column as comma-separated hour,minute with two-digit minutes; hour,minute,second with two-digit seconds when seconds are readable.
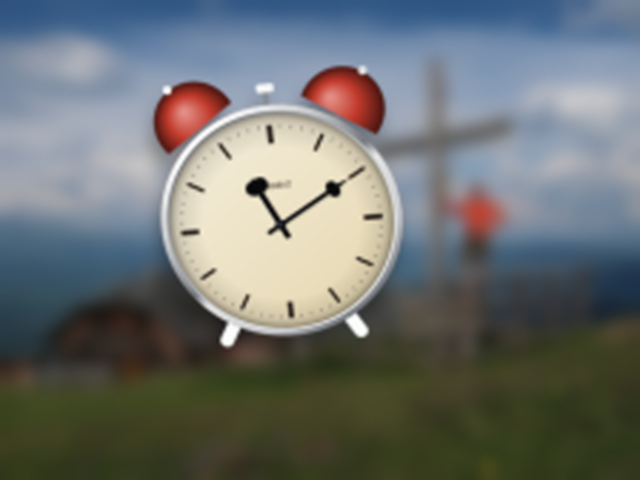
11,10
